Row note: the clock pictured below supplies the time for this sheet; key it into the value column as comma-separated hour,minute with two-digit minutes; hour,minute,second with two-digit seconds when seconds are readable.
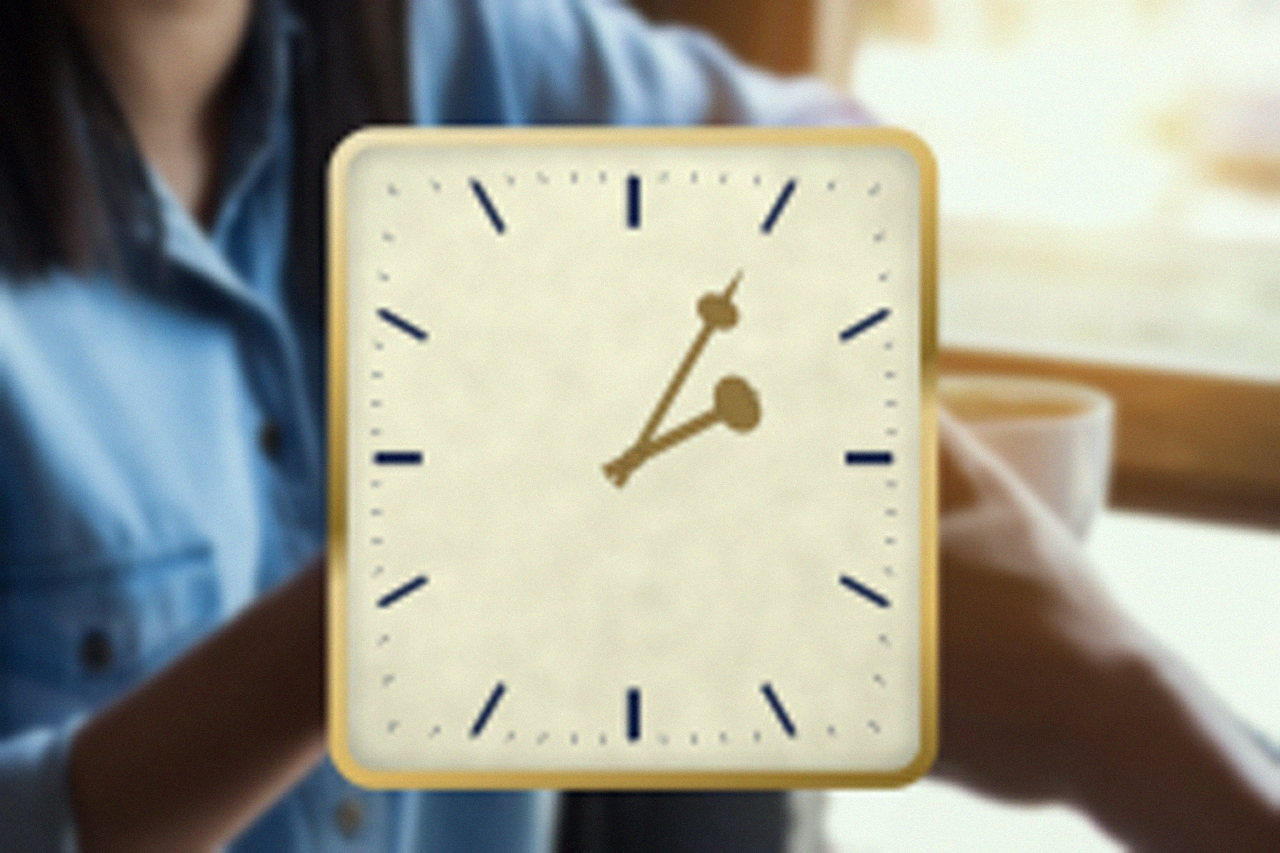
2,05
